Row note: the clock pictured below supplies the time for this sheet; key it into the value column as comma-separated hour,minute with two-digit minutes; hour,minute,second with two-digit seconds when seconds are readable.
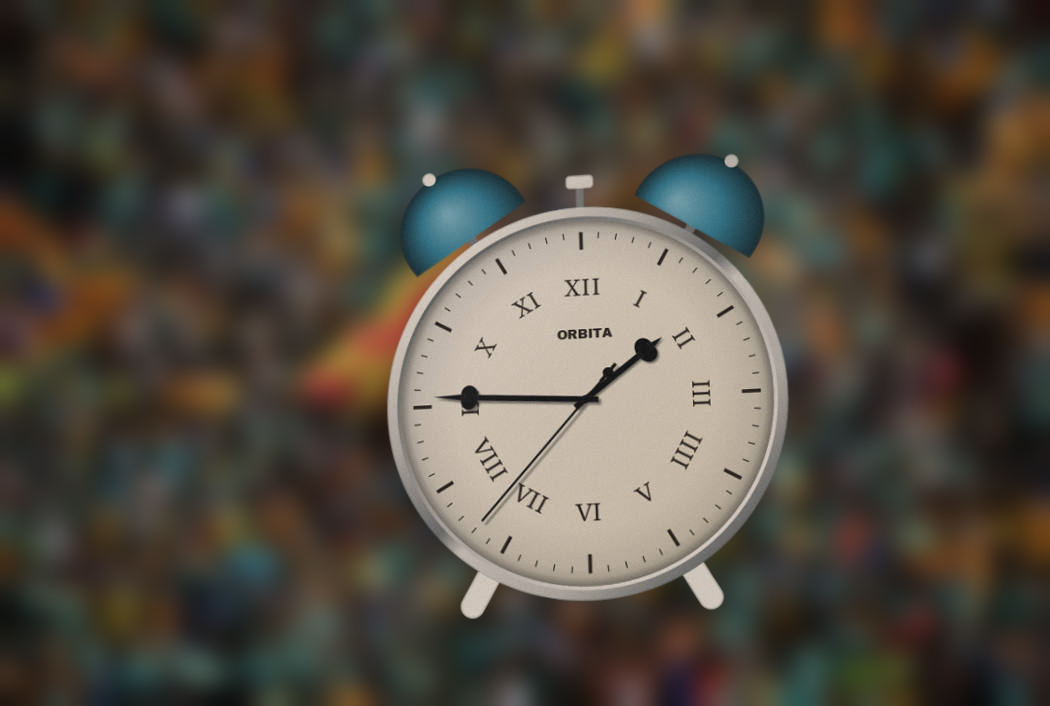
1,45,37
